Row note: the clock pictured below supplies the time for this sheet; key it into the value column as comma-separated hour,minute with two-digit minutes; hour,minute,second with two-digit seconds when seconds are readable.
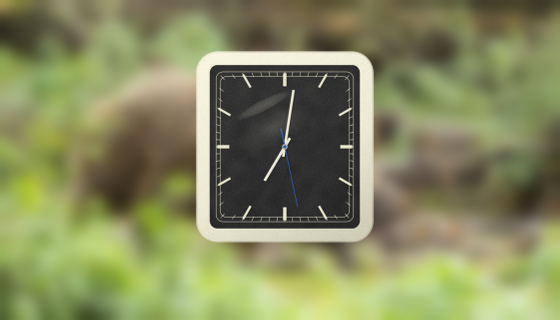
7,01,28
